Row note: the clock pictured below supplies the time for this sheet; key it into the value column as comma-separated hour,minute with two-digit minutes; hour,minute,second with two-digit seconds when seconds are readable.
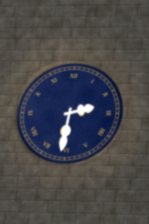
2,31
